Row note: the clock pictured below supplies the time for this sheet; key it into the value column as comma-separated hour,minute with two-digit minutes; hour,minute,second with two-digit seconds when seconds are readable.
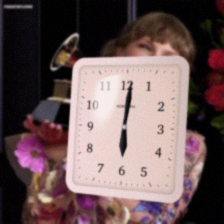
6,01
